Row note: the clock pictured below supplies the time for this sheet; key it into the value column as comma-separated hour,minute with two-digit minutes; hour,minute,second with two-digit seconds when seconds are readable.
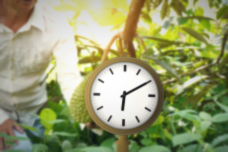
6,10
